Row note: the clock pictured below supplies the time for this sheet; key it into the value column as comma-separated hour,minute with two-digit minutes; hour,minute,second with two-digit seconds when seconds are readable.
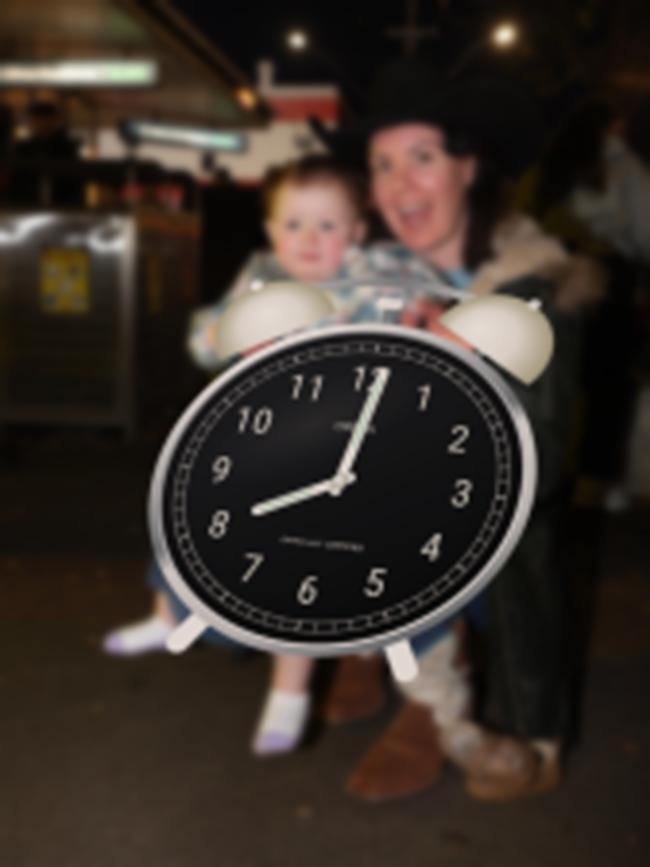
8,01
